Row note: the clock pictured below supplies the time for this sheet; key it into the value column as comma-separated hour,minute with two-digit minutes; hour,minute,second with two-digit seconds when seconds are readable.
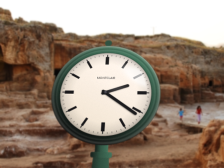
2,21
